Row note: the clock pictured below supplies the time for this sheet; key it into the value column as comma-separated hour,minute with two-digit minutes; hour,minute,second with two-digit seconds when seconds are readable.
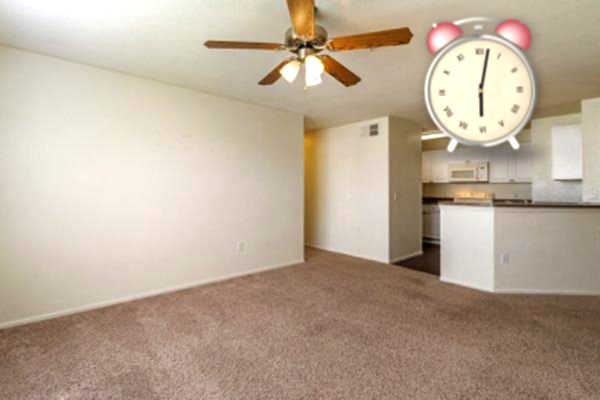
6,02
